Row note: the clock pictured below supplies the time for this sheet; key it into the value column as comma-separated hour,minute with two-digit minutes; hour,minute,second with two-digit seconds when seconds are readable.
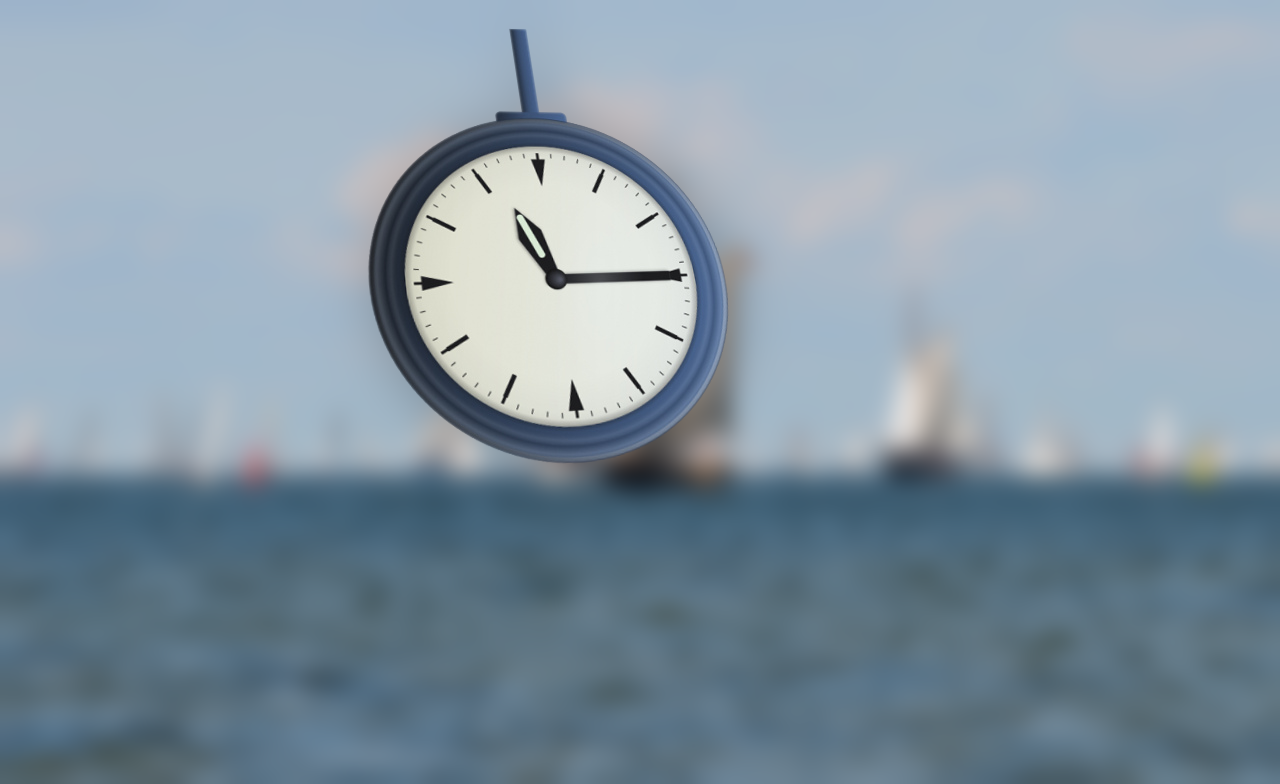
11,15
